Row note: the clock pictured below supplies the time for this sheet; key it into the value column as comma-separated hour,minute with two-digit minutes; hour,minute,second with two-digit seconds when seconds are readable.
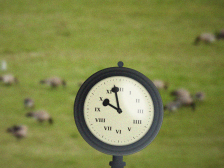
9,58
